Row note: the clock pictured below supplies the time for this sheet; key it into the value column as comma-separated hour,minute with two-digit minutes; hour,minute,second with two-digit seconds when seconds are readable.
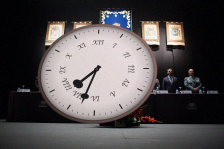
7,33
